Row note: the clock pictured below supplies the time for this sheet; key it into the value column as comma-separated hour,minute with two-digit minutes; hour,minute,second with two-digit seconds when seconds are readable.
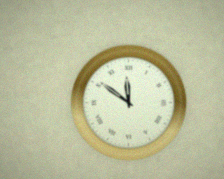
11,51
